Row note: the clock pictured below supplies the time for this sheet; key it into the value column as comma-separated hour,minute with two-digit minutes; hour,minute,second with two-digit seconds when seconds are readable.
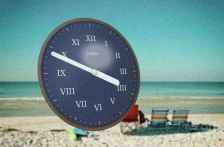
3,49
